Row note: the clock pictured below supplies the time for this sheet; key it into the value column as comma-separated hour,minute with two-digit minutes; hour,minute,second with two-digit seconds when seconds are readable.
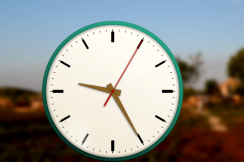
9,25,05
